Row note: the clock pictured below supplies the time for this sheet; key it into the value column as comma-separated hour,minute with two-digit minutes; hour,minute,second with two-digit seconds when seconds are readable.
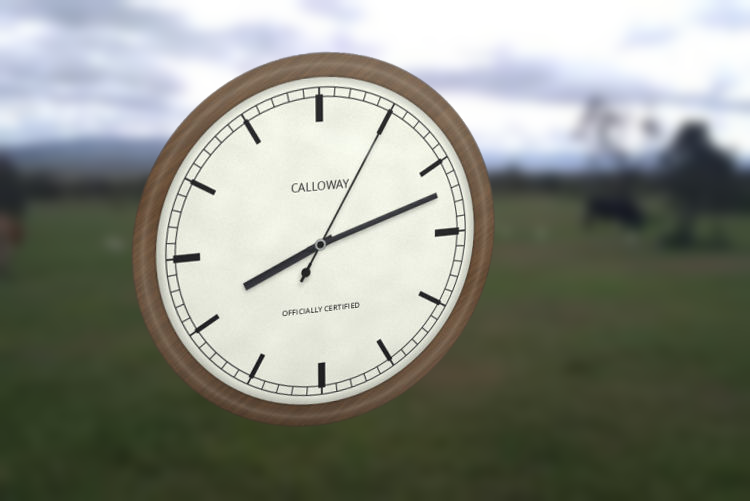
8,12,05
